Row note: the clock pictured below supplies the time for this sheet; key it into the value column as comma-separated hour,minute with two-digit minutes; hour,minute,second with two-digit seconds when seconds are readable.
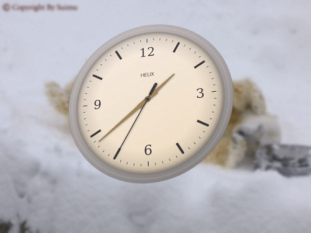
1,38,35
